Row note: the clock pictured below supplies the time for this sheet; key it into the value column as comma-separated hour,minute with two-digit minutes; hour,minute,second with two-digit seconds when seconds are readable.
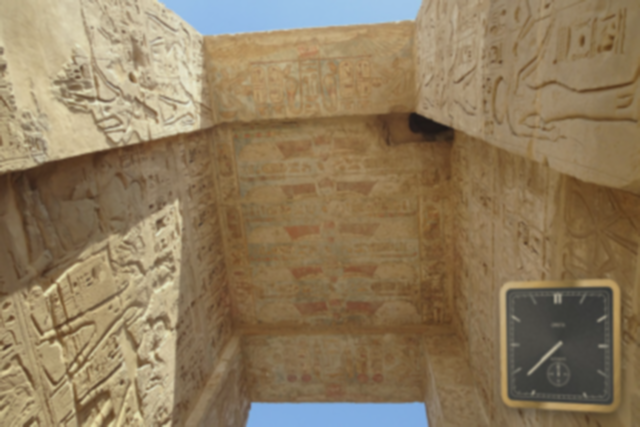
7,38
